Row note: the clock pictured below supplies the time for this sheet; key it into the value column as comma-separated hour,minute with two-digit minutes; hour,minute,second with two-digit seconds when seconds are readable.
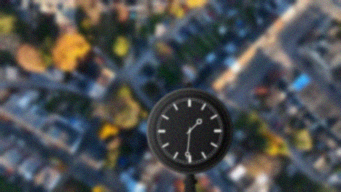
1,31
